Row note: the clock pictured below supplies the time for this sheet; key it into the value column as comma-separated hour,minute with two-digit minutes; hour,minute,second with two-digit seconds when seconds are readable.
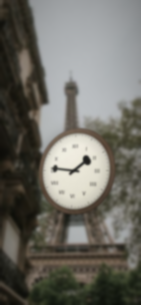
1,46
